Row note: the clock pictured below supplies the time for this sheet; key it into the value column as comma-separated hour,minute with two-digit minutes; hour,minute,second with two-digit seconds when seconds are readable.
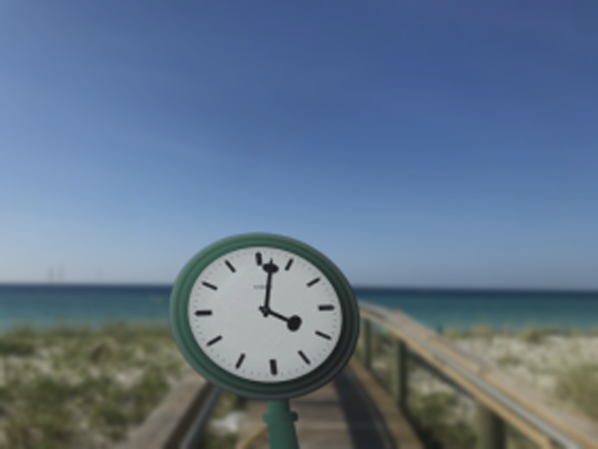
4,02
